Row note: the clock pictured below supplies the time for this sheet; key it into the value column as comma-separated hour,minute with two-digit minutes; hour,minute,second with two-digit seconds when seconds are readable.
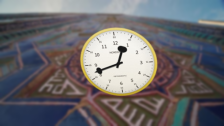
12,42
